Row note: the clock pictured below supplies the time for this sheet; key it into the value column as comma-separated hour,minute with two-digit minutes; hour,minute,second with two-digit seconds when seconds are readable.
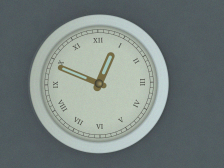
12,49
